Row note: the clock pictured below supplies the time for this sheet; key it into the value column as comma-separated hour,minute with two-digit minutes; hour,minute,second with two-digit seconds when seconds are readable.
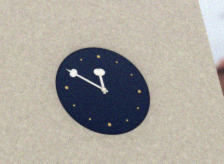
11,50
